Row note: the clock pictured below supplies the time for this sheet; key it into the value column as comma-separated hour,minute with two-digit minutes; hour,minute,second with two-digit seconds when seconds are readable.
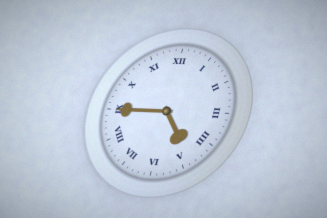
4,45
